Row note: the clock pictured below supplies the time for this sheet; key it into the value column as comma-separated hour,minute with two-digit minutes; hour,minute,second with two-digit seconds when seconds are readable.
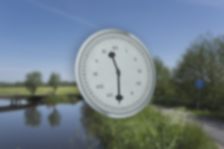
11,31
